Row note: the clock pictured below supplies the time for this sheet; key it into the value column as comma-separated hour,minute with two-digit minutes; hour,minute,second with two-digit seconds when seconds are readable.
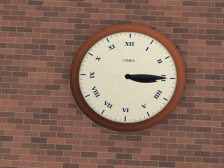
3,15
